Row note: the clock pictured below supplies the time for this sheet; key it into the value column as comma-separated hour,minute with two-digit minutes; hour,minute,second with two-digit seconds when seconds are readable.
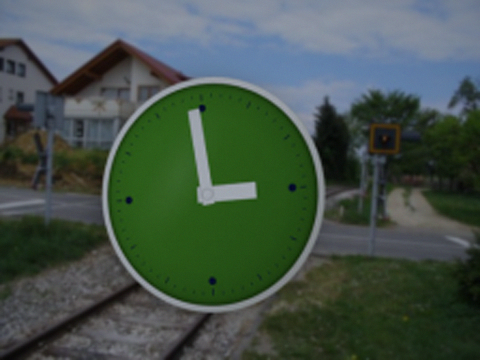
2,59
